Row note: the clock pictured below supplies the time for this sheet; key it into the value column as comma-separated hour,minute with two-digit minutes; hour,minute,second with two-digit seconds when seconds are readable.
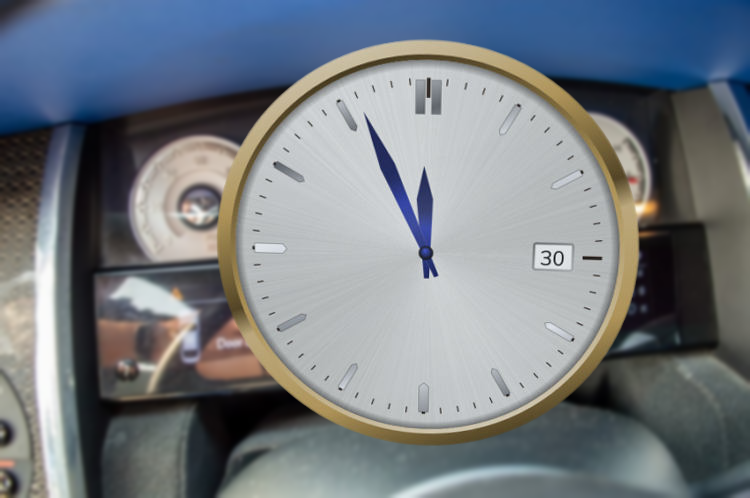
11,56
